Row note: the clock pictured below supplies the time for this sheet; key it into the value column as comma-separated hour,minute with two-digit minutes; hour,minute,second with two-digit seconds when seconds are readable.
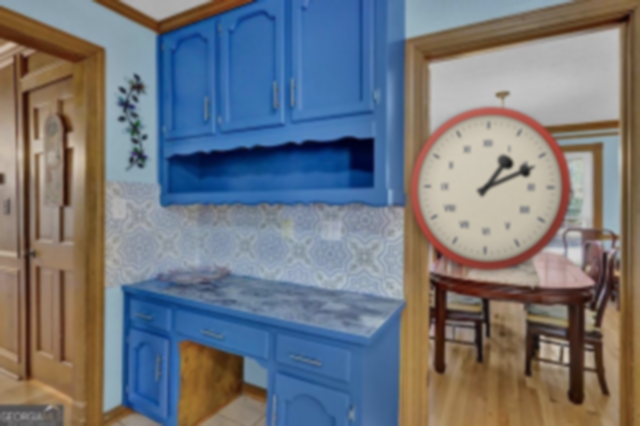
1,11
